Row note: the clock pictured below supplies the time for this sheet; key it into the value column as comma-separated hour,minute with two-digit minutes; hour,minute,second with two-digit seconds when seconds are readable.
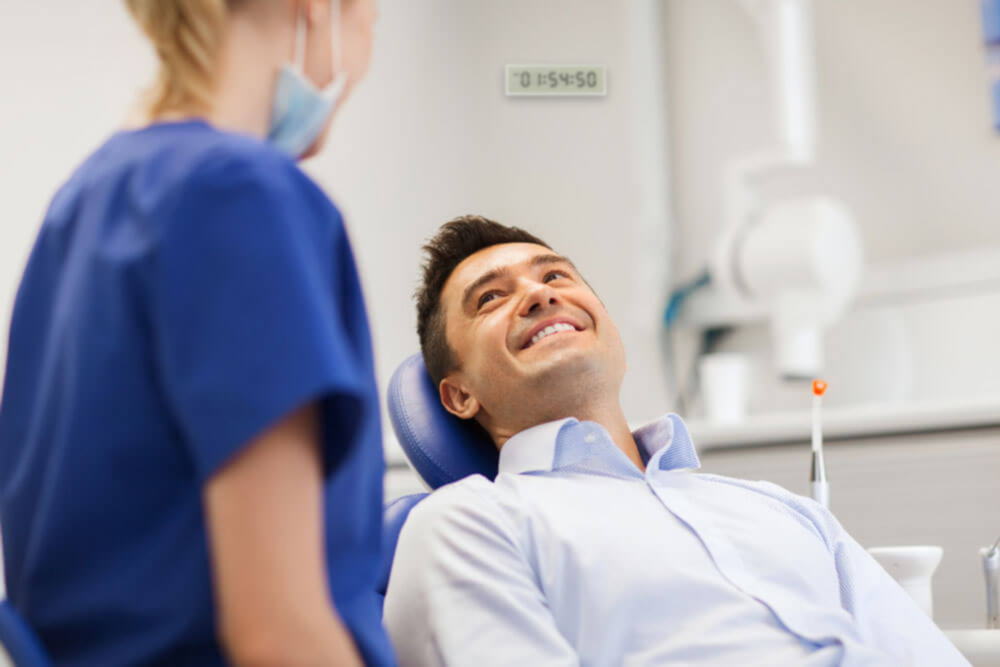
1,54,50
